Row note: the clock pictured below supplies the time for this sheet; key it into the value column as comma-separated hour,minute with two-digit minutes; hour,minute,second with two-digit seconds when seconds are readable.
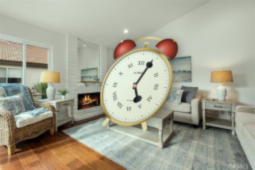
5,04
